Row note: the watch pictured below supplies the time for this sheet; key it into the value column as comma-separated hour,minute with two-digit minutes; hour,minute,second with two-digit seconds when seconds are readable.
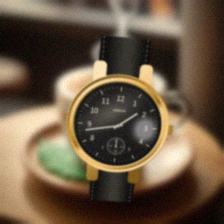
1,43
